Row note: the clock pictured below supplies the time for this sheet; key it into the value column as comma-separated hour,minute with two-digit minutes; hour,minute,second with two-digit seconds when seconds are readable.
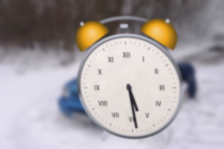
5,29
